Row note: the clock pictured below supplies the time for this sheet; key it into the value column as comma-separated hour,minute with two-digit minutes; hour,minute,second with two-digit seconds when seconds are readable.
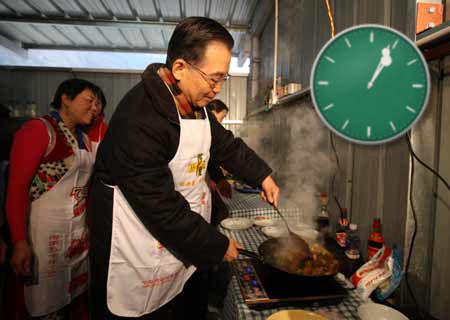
1,04
